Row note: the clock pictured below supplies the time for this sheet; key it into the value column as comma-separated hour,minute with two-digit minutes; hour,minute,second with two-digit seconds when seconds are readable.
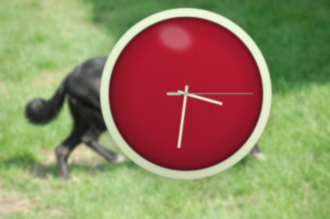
3,31,15
